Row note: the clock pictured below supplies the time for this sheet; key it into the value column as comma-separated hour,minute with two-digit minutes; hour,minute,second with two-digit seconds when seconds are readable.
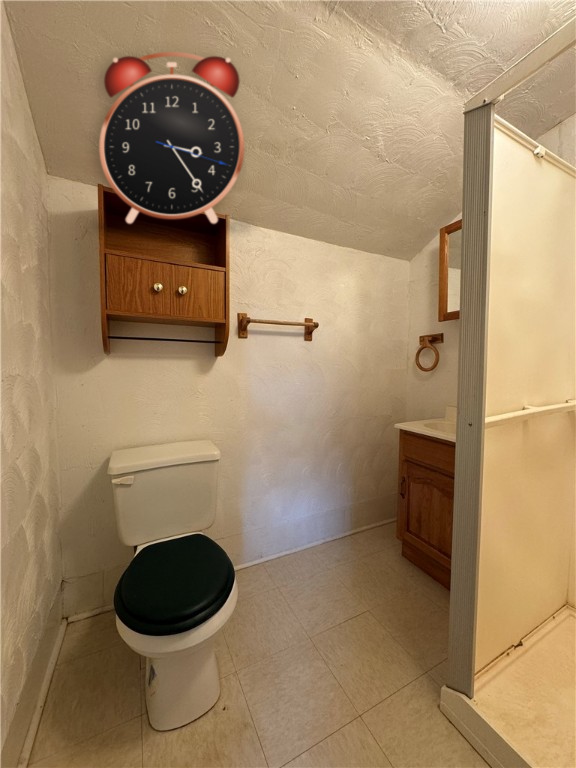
3,24,18
